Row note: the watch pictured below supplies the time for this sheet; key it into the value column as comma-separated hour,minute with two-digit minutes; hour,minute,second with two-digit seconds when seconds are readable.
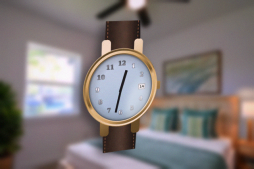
12,32
